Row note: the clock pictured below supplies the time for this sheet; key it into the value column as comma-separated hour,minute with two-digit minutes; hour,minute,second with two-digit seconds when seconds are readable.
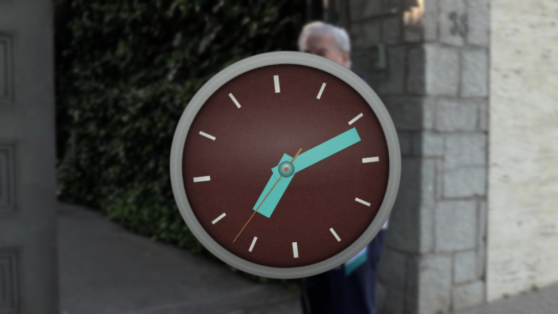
7,11,37
